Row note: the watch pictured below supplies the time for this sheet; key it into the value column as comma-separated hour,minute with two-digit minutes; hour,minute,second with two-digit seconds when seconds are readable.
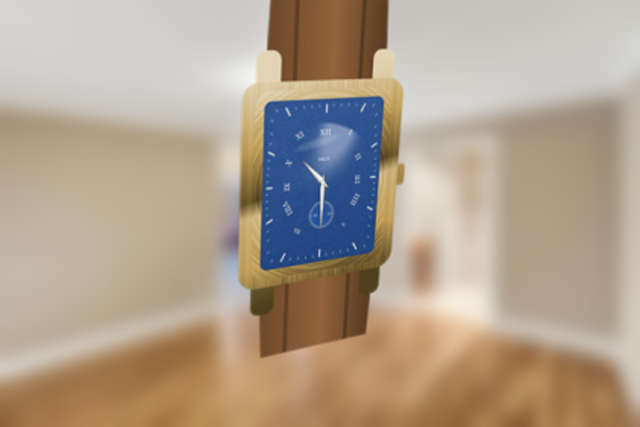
10,30
